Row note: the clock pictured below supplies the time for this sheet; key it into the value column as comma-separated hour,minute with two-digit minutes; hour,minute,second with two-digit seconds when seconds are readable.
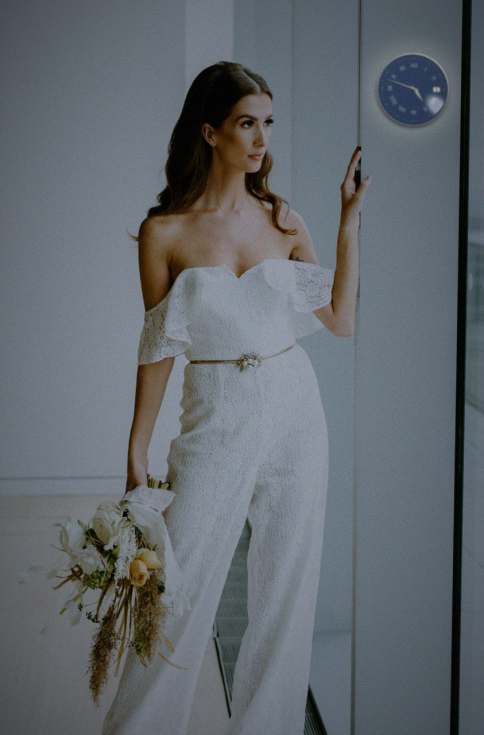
4,48
